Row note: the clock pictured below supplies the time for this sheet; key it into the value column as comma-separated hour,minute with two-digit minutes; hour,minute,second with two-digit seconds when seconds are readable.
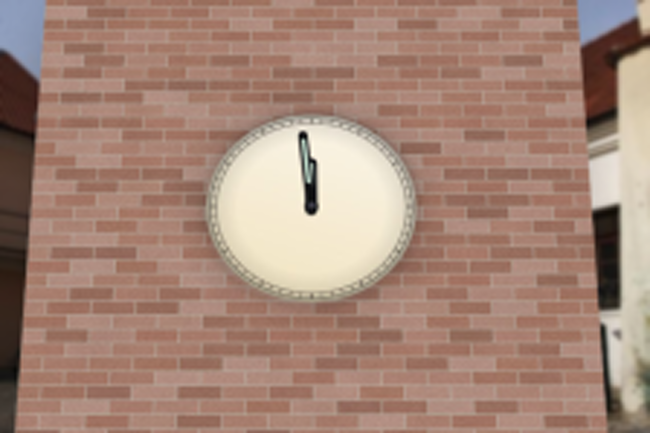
11,59
